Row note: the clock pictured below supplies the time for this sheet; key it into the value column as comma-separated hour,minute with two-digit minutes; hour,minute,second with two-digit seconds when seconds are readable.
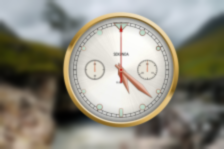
5,22
